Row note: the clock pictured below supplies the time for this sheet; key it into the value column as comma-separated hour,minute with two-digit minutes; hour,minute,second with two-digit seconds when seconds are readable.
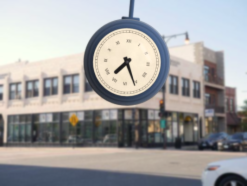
7,26
